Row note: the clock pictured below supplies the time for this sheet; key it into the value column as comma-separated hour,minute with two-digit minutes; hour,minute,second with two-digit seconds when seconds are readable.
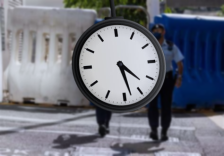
4,28
